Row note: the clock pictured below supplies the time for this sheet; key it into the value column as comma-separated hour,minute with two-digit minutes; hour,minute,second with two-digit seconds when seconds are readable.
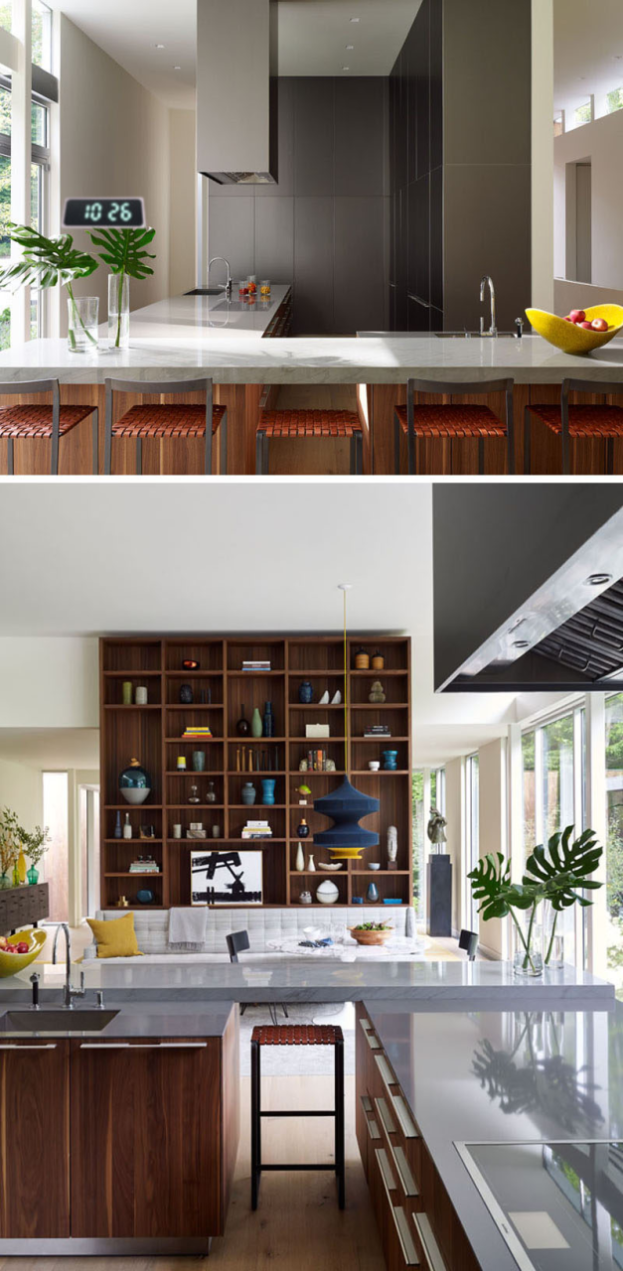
10,26
